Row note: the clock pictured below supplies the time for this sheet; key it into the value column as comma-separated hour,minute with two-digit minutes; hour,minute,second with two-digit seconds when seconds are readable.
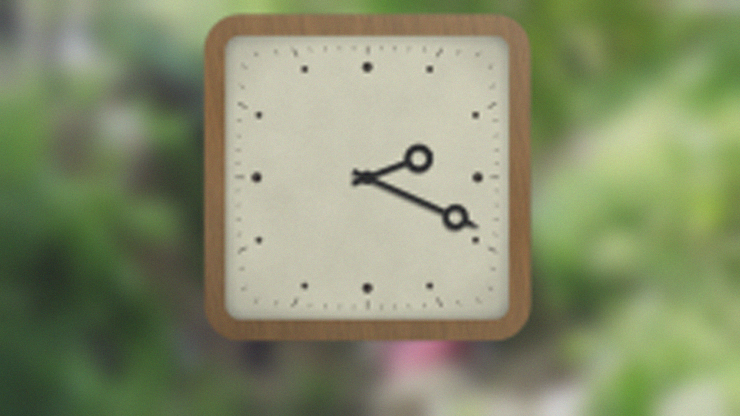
2,19
